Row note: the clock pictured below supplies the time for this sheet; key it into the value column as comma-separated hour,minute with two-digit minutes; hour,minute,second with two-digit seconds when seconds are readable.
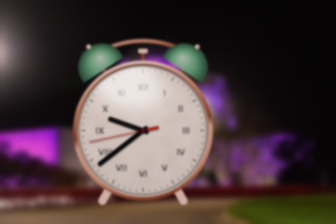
9,38,43
